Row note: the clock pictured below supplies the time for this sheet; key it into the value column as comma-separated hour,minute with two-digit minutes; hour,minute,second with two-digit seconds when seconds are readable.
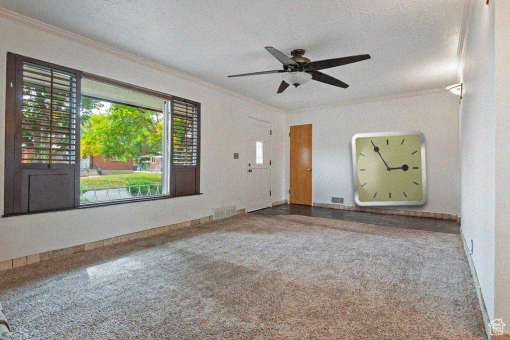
2,55
